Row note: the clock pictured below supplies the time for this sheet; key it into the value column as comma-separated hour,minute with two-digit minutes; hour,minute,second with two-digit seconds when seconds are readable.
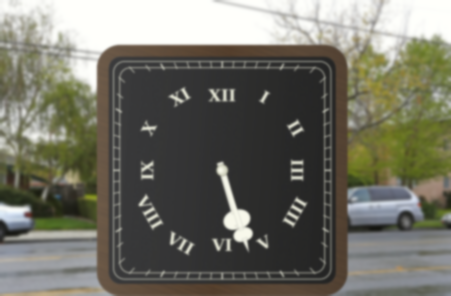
5,27
